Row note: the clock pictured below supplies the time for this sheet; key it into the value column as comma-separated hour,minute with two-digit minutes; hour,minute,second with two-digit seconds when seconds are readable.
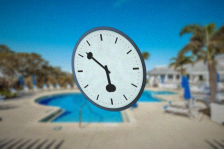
5,52
